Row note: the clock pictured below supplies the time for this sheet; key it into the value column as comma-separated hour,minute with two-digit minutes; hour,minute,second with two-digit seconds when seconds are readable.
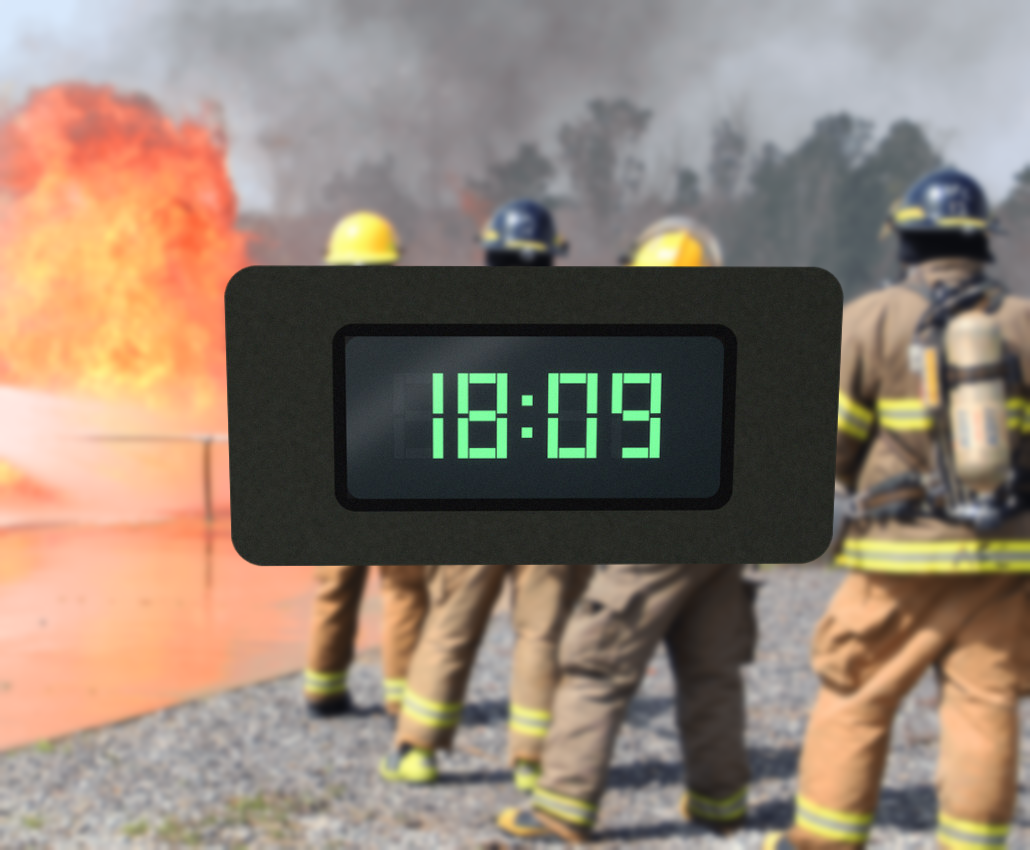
18,09
